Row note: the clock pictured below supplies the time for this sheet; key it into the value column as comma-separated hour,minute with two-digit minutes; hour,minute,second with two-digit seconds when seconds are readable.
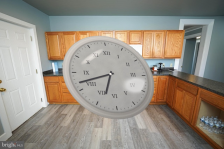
6,42
